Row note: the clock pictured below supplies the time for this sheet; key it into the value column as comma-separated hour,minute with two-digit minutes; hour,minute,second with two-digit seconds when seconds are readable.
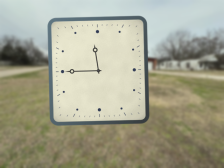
11,45
